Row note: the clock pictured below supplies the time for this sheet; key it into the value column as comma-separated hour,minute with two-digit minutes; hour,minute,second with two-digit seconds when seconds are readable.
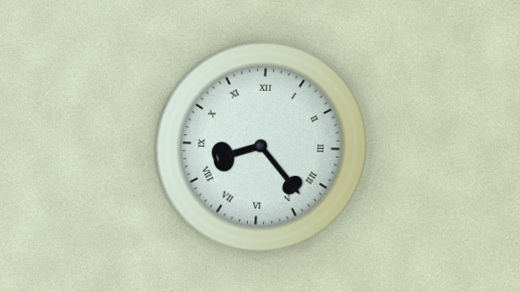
8,23
